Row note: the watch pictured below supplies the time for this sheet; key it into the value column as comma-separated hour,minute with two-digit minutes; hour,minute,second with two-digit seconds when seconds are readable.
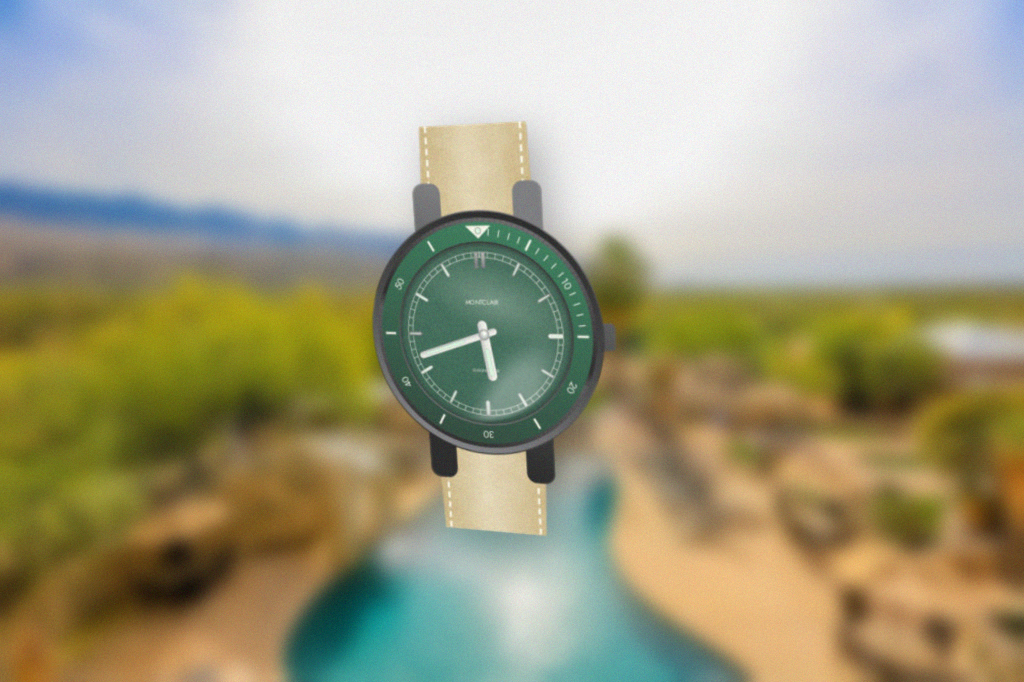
5,42
